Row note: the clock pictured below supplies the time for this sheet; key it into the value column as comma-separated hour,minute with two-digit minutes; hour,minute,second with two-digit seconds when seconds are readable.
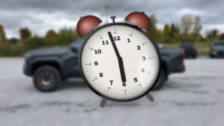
5,58
